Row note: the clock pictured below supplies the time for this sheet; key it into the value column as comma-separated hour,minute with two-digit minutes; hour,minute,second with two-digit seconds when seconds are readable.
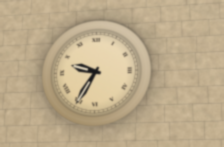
9,35
